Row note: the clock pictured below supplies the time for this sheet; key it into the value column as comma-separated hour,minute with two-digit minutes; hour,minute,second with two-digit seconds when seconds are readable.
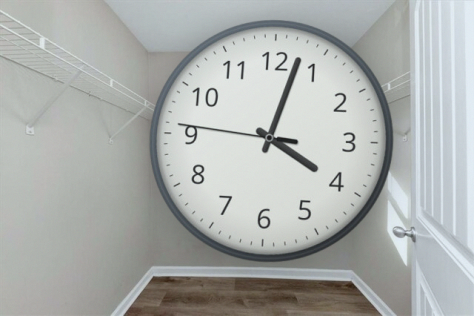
4,02,46
